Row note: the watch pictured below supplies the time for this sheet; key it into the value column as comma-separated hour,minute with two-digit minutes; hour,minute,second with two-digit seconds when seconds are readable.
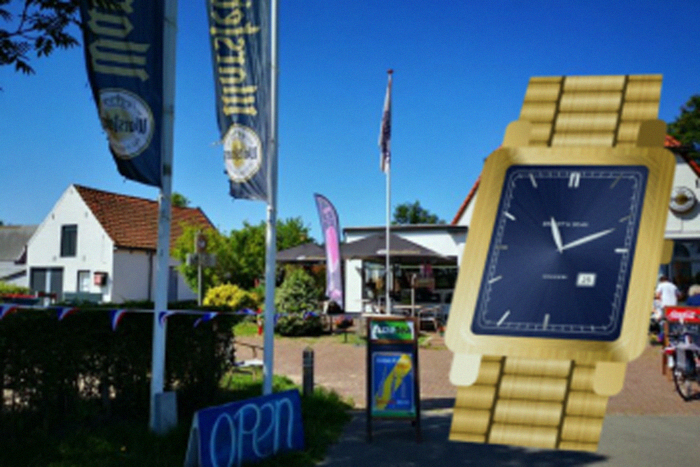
11,11
